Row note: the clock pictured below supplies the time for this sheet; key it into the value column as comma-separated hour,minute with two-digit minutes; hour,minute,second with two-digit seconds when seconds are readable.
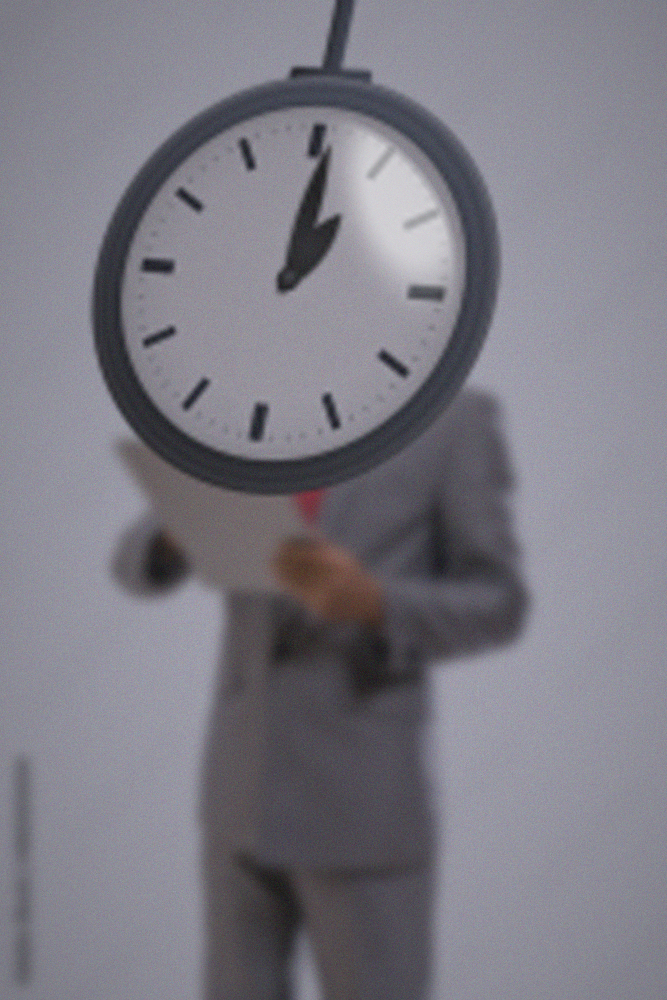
1,01
